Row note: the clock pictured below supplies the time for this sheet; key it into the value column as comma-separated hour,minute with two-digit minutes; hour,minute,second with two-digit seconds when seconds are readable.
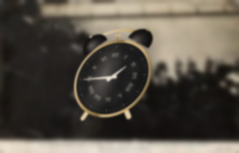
1,45
